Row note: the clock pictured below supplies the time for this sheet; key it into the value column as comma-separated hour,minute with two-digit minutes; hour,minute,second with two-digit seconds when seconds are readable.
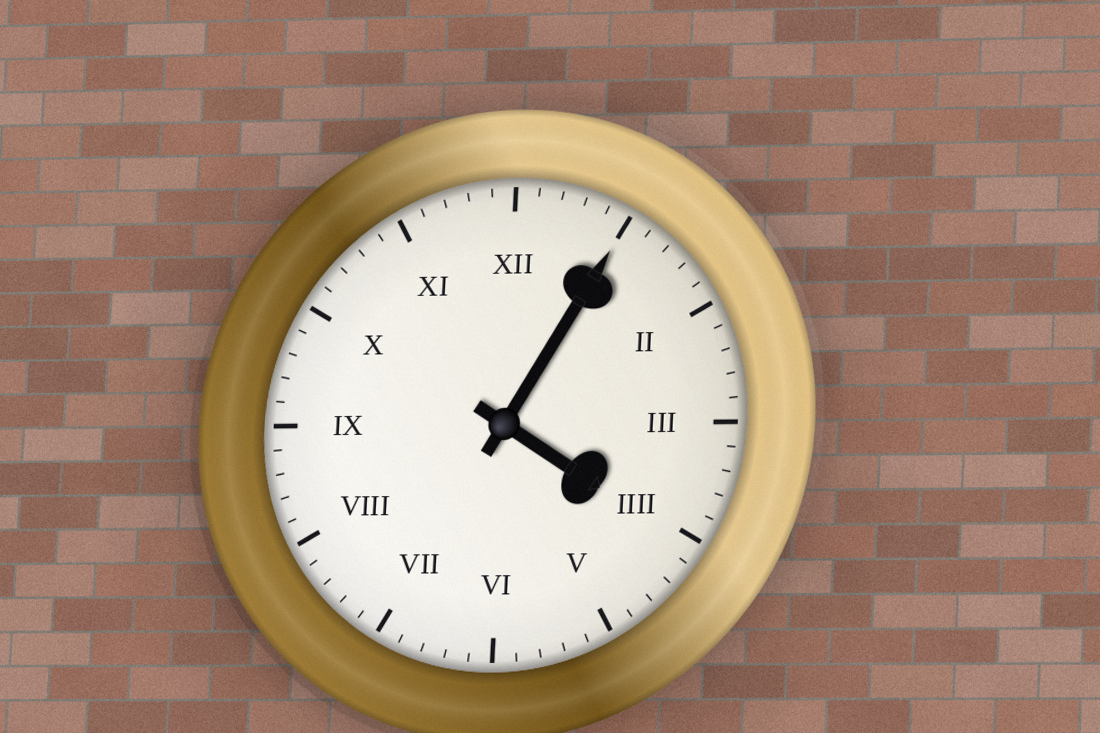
4,05
